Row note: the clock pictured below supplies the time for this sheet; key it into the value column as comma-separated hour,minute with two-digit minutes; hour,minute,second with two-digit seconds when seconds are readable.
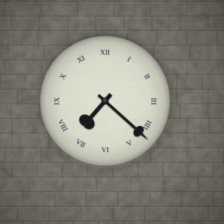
7,22
